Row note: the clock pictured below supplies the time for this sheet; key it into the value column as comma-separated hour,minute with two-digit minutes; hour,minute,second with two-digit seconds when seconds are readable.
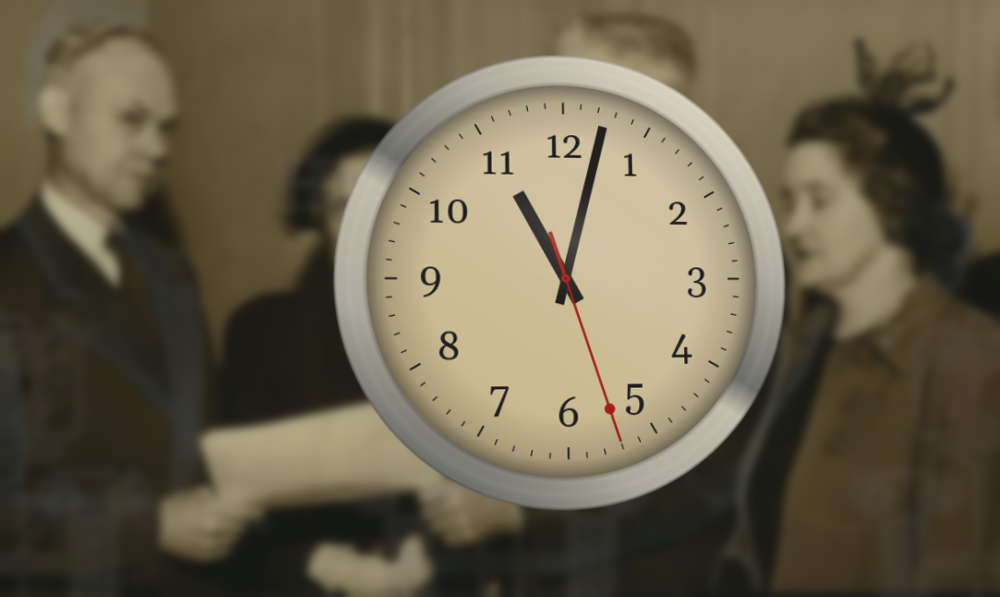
11,02,27
